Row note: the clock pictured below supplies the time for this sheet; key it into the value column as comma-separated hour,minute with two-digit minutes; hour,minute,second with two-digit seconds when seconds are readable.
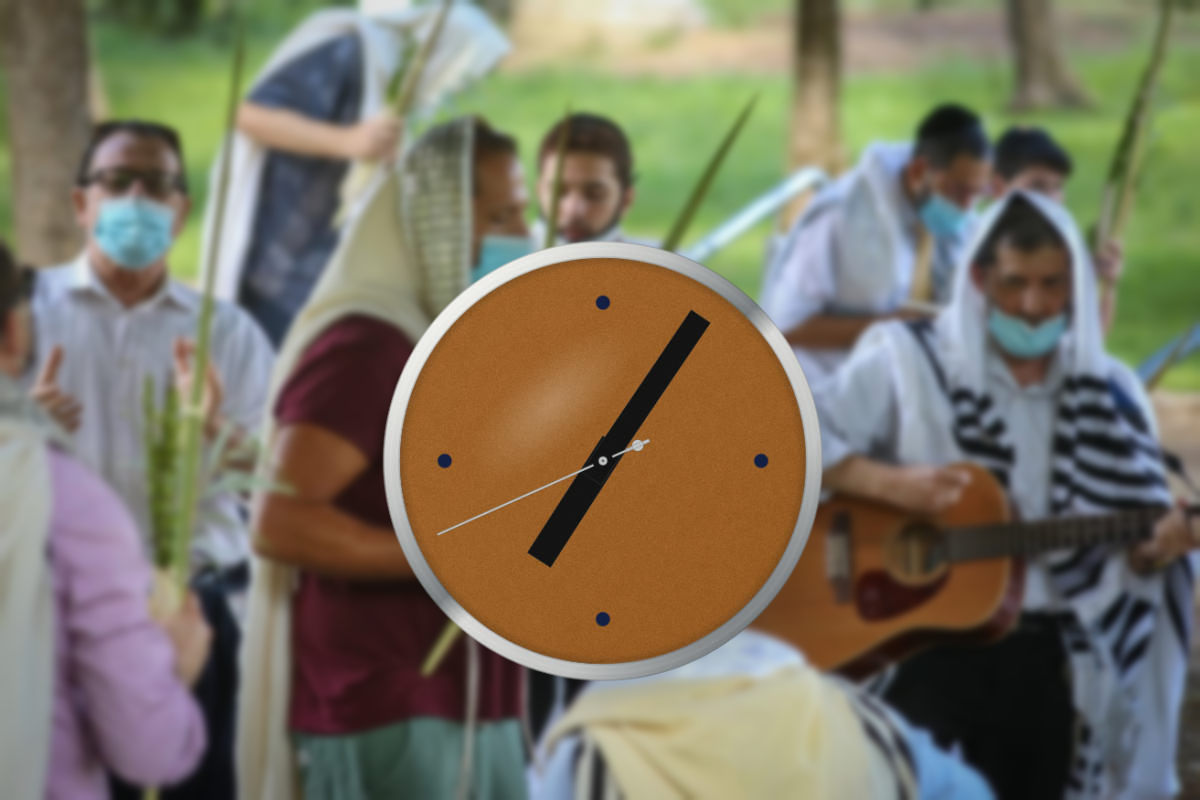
7,05,41
